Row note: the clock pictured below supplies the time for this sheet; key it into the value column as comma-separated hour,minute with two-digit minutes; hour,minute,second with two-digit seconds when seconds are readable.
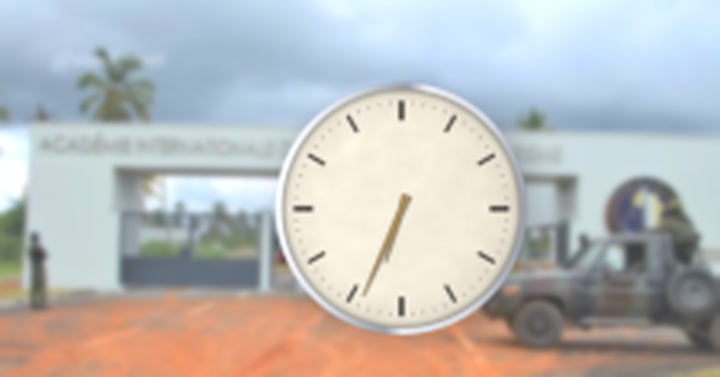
6,34
